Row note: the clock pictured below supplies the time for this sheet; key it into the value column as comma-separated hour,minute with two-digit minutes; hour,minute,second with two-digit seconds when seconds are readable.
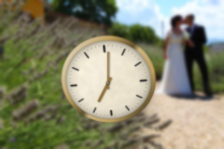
7,01
